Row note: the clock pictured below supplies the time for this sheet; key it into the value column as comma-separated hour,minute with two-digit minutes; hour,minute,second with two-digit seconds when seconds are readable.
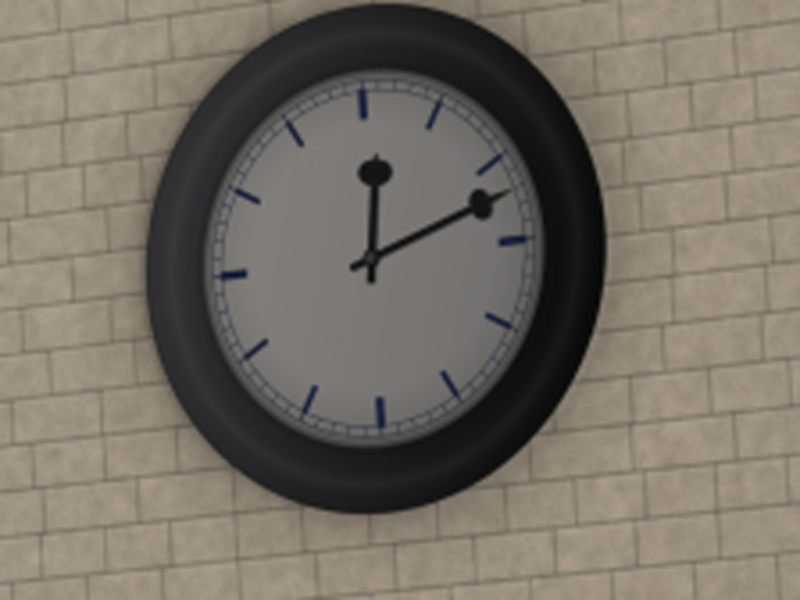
12,12
